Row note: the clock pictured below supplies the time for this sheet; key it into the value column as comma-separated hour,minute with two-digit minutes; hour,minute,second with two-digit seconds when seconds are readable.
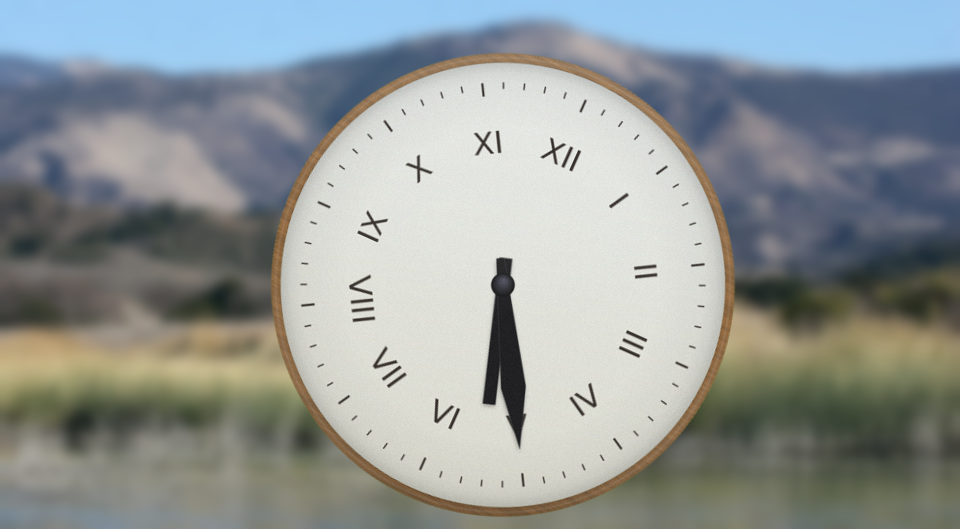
5,25
